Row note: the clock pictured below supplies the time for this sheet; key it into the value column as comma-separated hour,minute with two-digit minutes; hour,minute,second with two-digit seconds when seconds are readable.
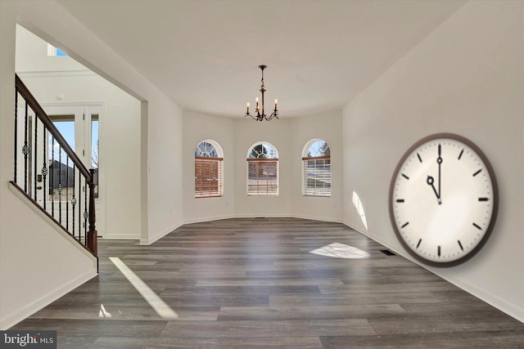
11,00
